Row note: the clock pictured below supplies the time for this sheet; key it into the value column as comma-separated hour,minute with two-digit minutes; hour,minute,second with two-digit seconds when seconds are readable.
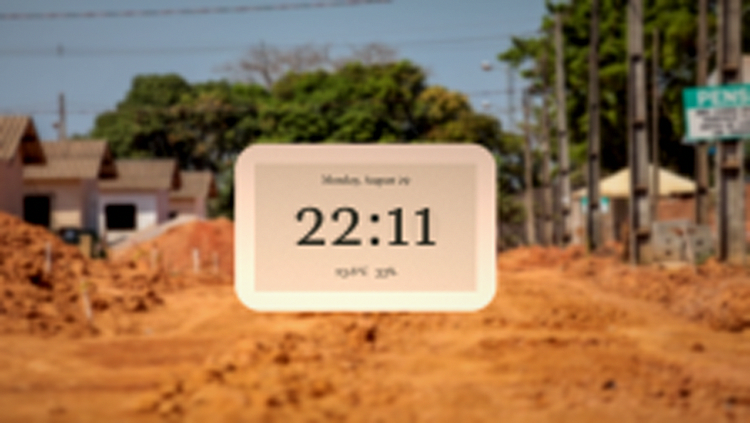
22,11
